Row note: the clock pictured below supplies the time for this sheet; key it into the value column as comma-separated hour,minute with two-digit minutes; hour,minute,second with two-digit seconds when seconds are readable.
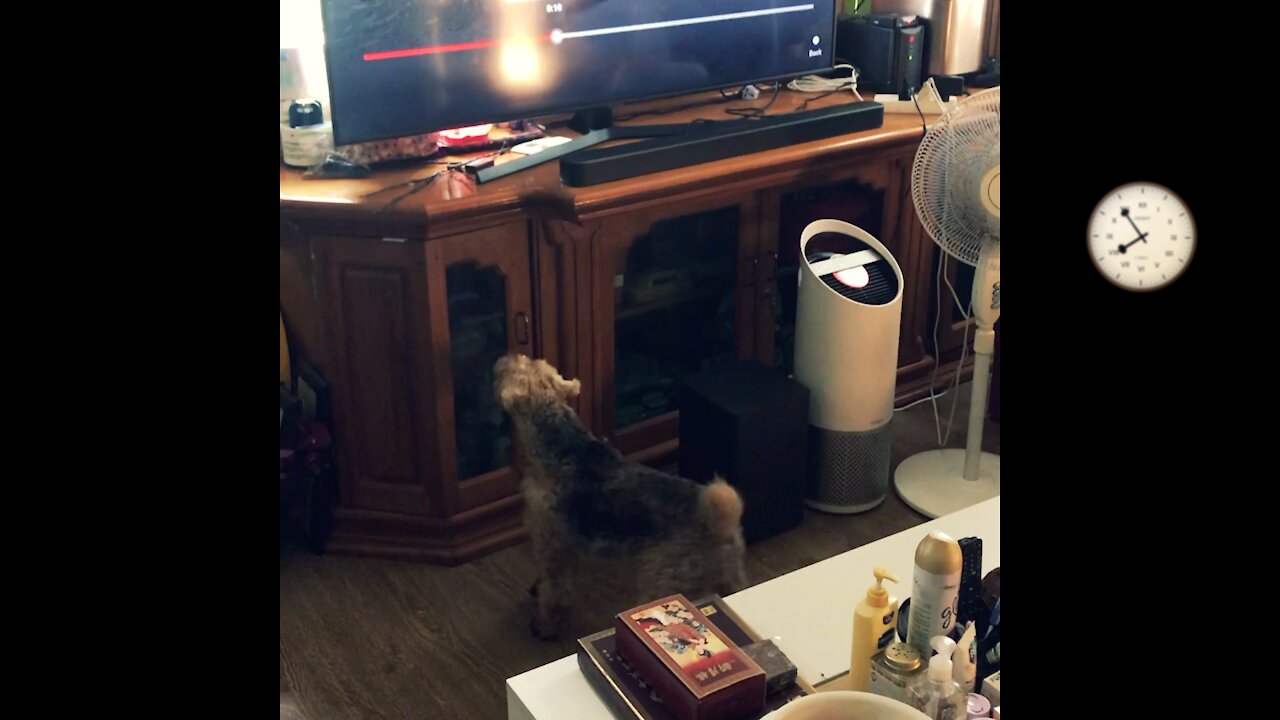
7,54
